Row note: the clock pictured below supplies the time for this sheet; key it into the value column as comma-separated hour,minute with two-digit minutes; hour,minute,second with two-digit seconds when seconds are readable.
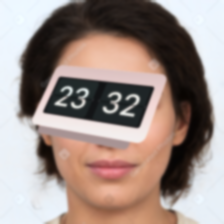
23,32
